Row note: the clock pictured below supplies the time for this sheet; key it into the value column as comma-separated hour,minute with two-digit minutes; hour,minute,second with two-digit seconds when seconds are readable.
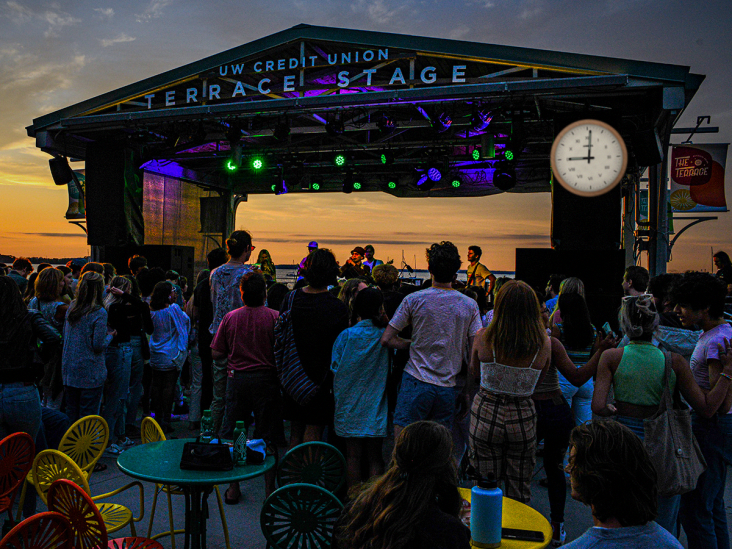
9,01
